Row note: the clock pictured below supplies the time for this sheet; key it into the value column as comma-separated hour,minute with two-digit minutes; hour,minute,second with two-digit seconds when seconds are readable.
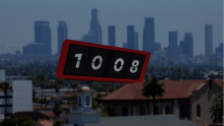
10,08
